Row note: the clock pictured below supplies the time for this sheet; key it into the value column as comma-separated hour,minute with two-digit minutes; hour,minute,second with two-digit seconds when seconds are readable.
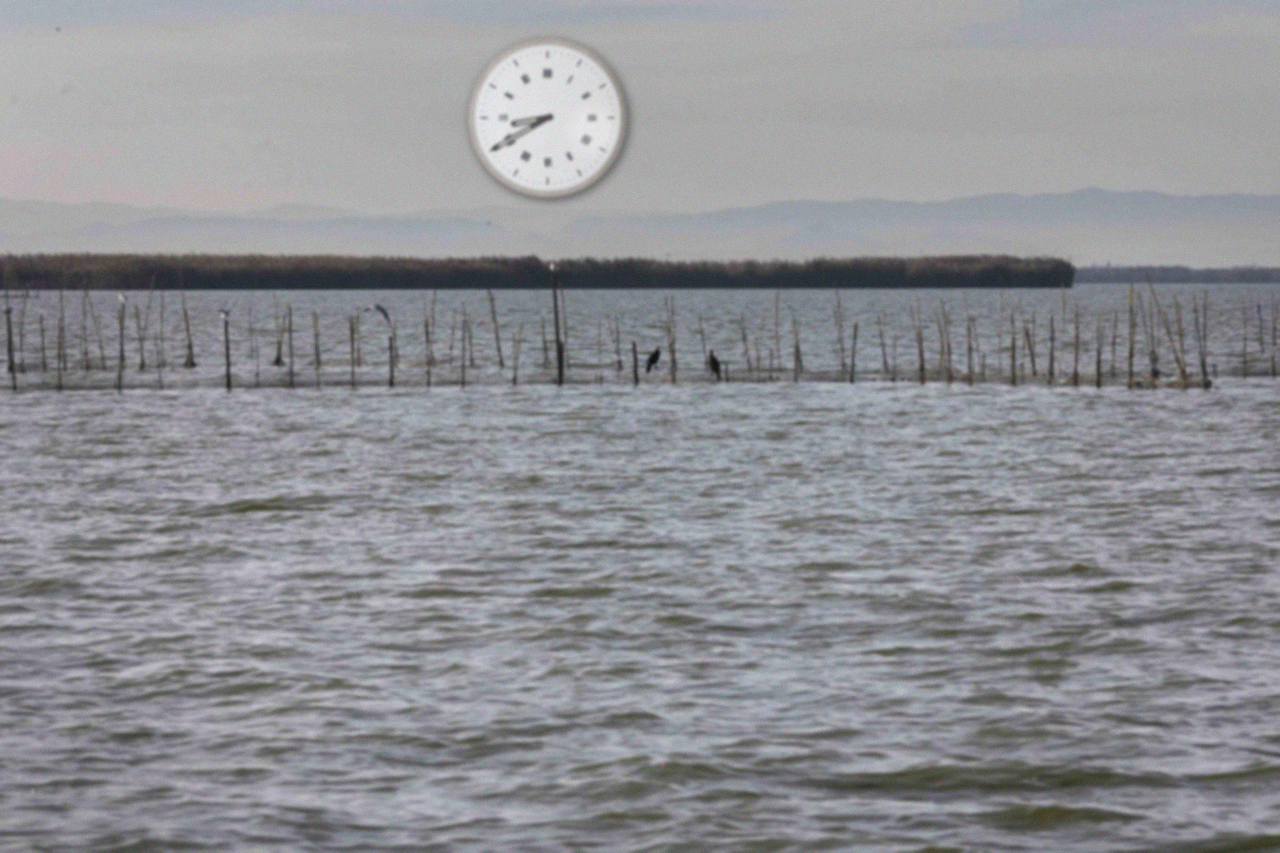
8,40
